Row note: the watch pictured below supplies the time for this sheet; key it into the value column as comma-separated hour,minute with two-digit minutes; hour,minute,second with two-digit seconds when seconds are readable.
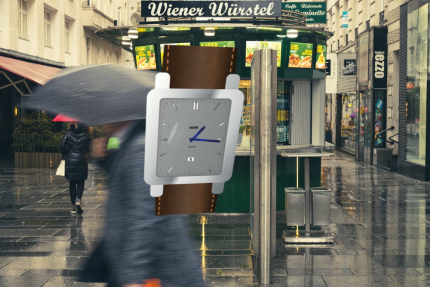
1,16
